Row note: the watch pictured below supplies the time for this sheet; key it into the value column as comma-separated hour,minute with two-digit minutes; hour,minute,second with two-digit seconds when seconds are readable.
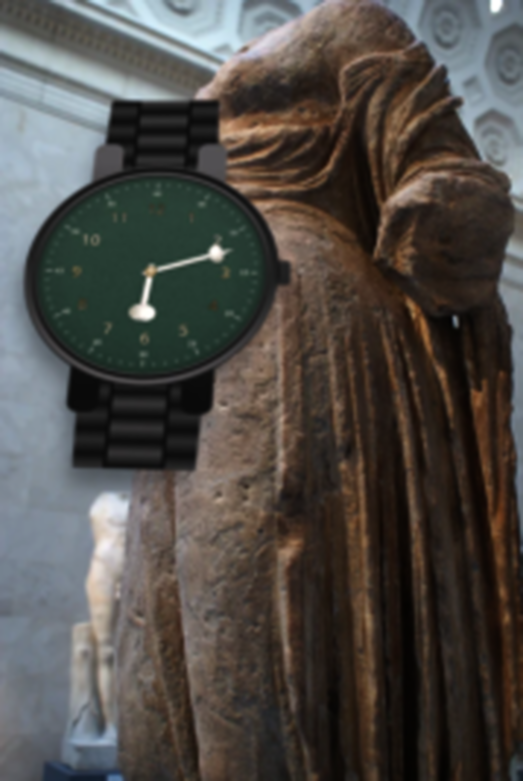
6,12
